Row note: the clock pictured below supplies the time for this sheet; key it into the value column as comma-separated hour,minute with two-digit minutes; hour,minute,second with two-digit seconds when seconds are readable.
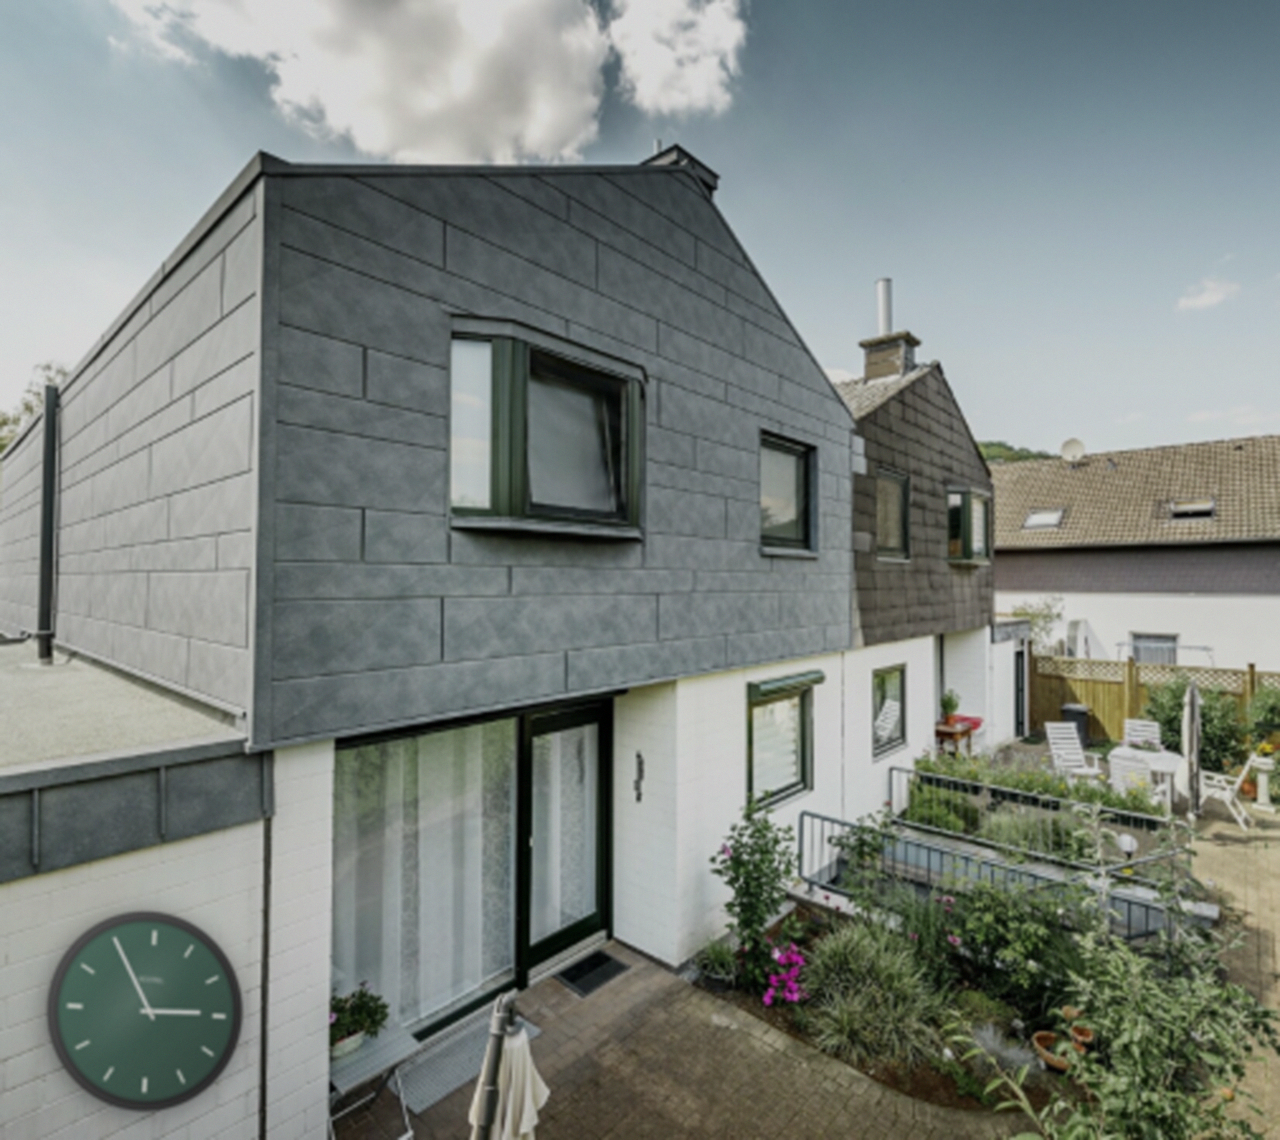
2,55
